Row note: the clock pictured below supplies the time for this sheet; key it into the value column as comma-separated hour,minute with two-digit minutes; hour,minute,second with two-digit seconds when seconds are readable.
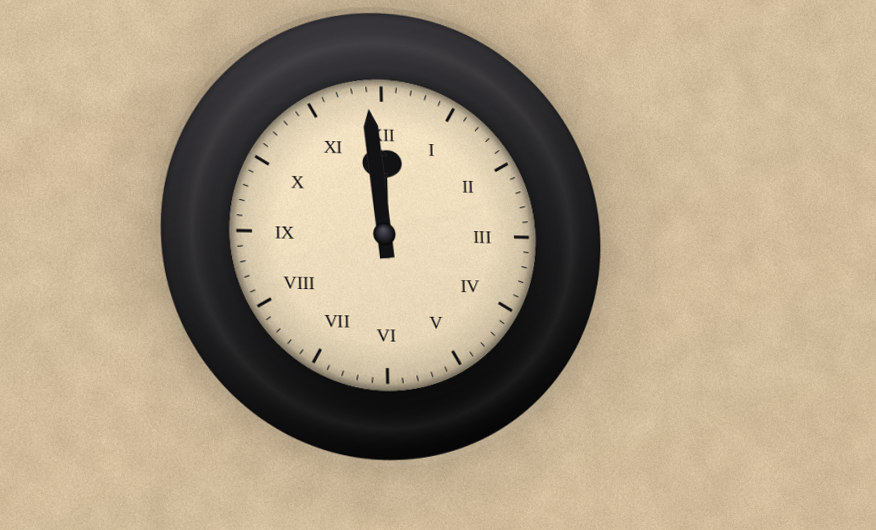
11,59
